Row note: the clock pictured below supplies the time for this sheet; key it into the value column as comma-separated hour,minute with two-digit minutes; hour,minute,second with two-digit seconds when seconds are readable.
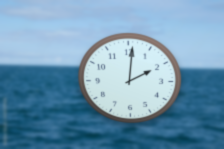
2,01
